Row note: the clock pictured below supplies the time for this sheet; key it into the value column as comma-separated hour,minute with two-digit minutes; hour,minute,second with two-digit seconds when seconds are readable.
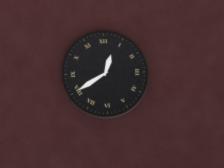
12,40
